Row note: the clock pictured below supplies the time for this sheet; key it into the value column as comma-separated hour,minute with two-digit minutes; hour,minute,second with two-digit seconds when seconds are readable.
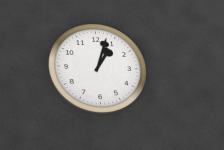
1,03
